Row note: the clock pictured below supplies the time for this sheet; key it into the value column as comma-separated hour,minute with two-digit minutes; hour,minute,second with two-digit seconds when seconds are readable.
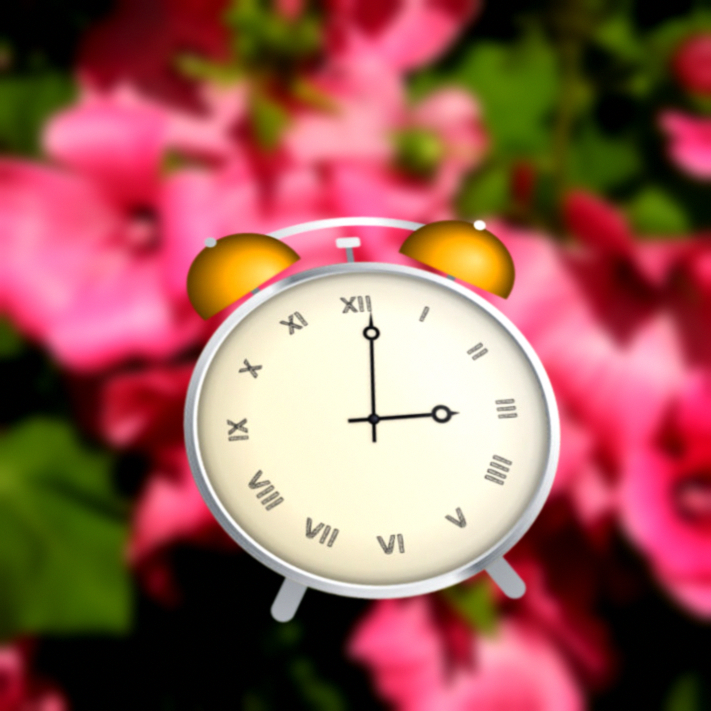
3,01
